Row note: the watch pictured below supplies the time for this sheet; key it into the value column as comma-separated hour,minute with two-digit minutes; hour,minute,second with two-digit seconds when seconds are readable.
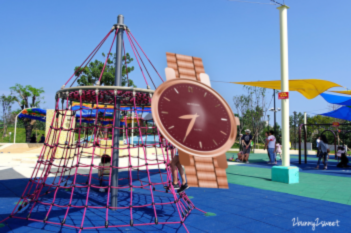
8,35
